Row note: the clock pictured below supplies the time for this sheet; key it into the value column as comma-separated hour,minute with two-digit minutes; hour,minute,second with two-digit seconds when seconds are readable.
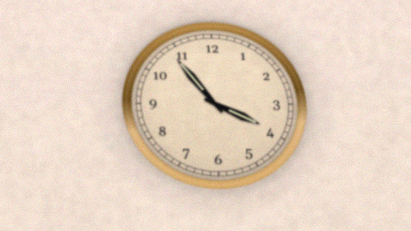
3,54
